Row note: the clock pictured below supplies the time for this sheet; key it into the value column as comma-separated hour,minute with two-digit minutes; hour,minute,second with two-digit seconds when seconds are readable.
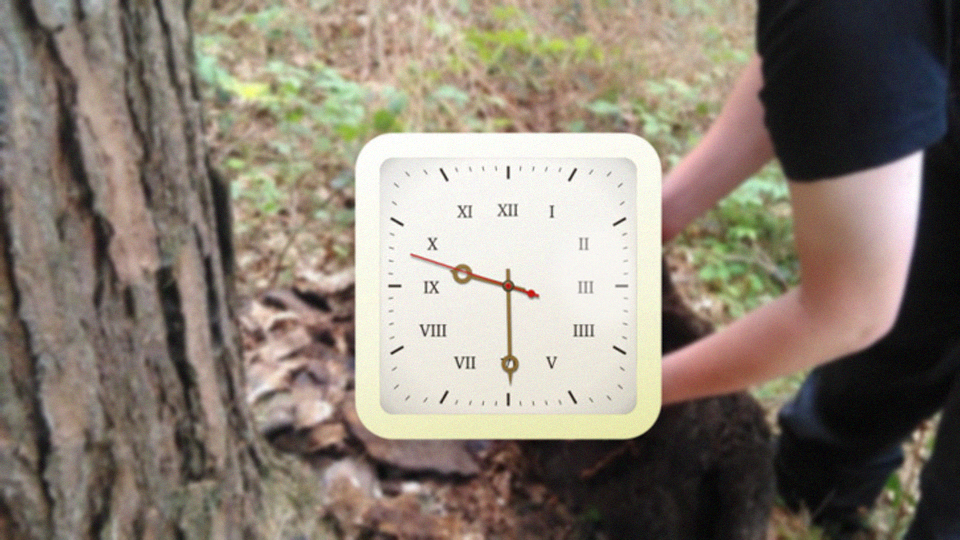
9,29,48
